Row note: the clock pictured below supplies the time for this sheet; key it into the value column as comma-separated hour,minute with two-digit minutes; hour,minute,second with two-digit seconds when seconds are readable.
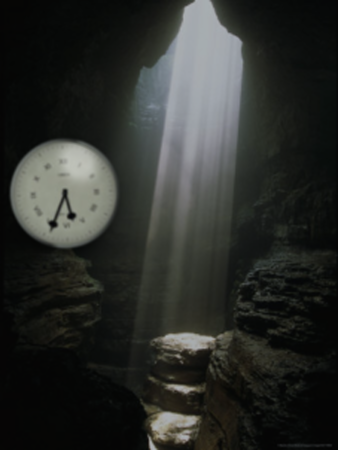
5,34
